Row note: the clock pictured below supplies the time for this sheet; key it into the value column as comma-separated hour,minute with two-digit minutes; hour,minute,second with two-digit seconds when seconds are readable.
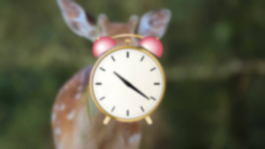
10,21
